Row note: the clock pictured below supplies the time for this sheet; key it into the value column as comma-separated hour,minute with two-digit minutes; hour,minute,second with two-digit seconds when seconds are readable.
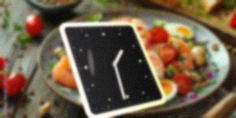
1,31
